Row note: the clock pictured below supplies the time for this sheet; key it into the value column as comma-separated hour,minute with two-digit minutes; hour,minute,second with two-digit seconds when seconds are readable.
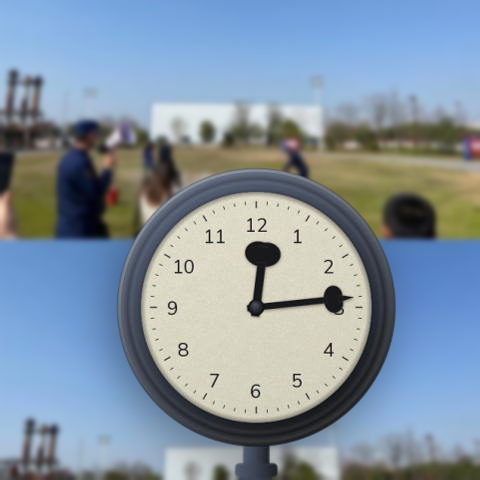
12,14
